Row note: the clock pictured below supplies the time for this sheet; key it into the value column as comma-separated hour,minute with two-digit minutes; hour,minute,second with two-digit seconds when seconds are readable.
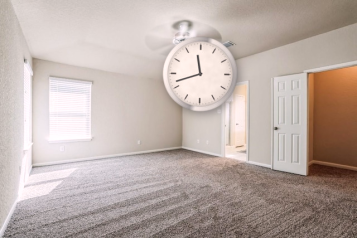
11,42
